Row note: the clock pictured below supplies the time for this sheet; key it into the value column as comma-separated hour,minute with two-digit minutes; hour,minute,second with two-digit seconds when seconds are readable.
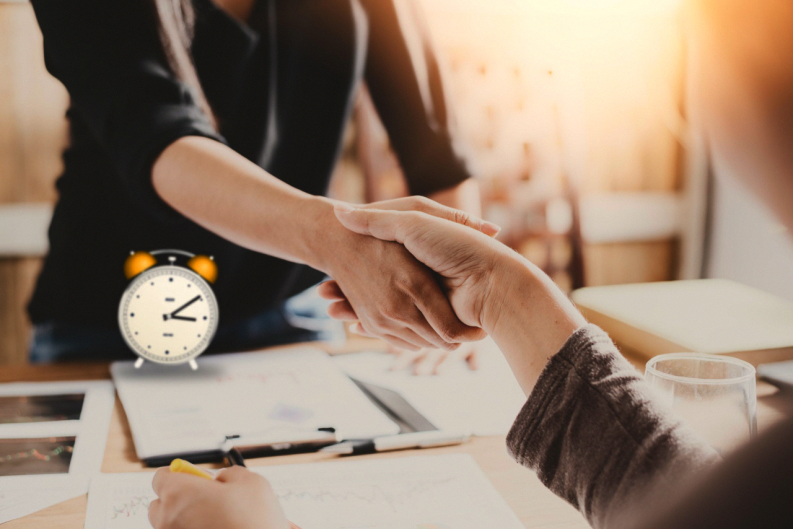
3,09
